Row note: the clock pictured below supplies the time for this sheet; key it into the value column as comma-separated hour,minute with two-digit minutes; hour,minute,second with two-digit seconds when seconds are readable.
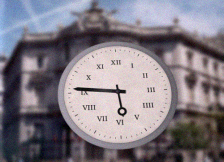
5,46
